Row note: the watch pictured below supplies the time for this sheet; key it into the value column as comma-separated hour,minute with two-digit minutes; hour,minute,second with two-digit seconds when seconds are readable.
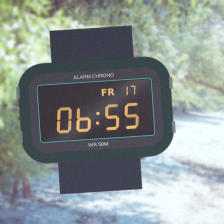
6,55
